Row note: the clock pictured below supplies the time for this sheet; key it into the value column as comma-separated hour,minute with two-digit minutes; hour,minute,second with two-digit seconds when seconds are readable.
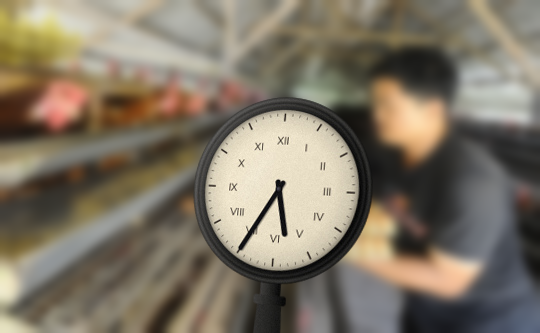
5,35
